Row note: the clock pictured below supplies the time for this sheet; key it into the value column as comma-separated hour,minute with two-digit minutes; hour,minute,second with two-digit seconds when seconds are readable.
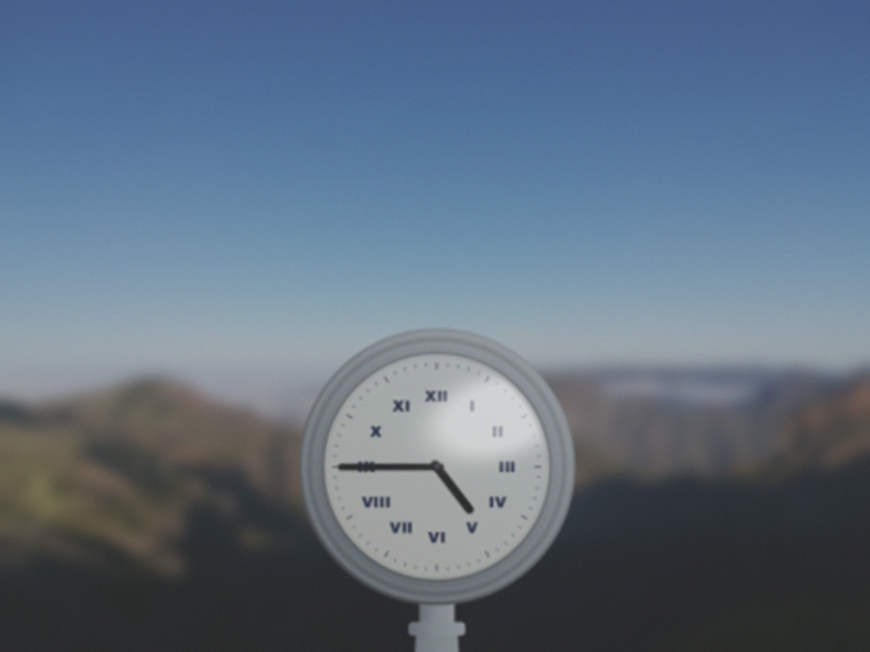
4,45
